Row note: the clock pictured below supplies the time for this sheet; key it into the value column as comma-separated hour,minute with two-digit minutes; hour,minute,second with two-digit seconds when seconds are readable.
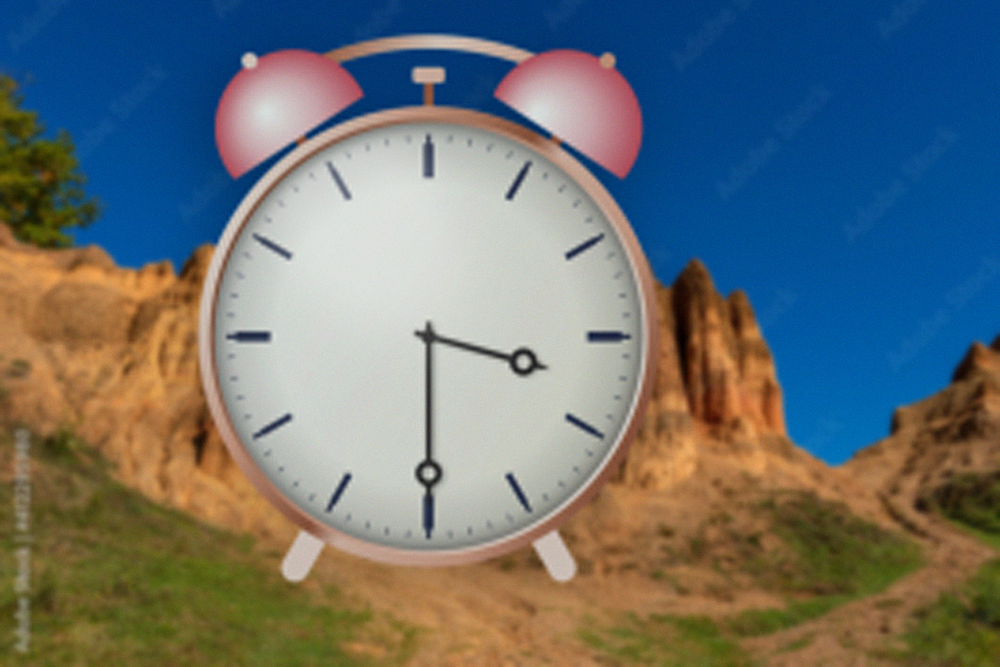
3,30
